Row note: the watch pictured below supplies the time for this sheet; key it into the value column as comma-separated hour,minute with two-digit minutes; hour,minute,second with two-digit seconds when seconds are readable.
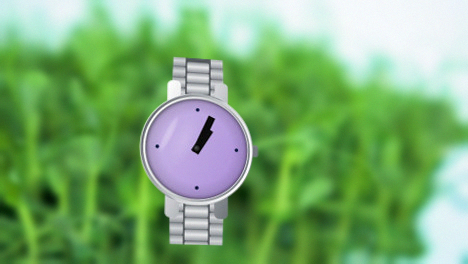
1,04
